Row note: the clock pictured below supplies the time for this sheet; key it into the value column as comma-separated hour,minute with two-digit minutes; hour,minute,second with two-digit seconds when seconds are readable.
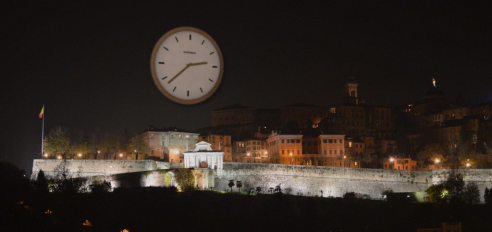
2,38
